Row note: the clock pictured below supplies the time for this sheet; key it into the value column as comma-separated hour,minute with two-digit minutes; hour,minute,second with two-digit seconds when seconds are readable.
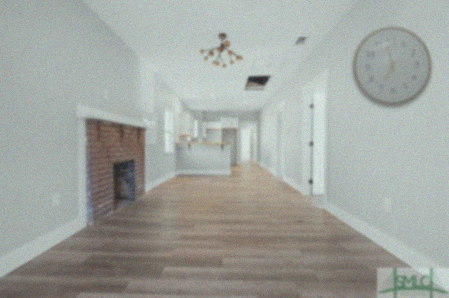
6,58
